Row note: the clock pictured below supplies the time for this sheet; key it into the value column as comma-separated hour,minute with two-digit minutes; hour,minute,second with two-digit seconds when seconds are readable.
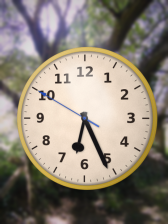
6,25,50
